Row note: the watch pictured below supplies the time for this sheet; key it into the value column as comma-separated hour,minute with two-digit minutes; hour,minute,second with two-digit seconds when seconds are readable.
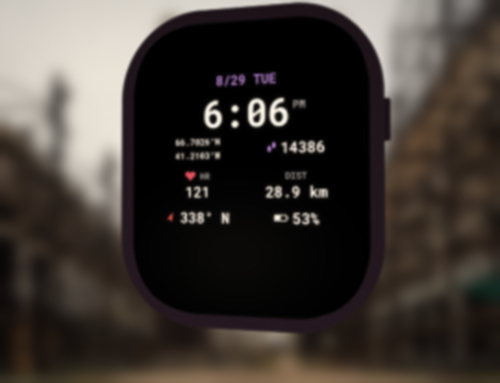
6,06
